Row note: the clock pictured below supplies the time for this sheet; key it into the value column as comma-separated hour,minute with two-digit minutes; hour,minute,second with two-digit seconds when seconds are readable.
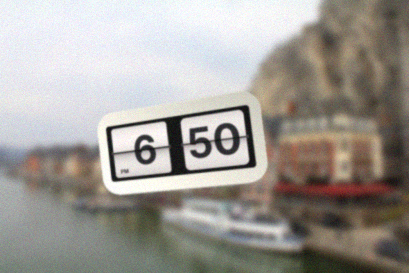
6,50
